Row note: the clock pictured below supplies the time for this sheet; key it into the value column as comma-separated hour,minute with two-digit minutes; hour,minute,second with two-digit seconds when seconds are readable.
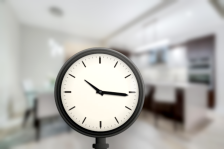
10,16
